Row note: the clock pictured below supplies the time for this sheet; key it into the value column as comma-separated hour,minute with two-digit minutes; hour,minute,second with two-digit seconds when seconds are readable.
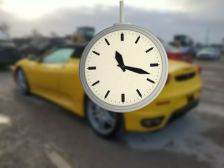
11,18
